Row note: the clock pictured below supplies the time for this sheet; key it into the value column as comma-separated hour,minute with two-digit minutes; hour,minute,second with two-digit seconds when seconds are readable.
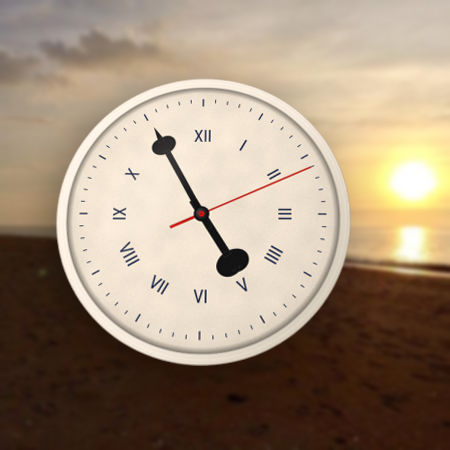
4,55,11
